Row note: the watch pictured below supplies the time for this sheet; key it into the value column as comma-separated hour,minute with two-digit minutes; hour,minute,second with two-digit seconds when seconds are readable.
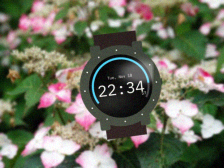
22,34
